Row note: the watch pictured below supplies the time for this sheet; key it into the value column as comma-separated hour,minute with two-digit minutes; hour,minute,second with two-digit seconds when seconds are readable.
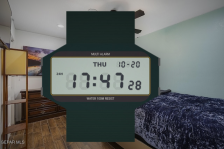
17,47,28
